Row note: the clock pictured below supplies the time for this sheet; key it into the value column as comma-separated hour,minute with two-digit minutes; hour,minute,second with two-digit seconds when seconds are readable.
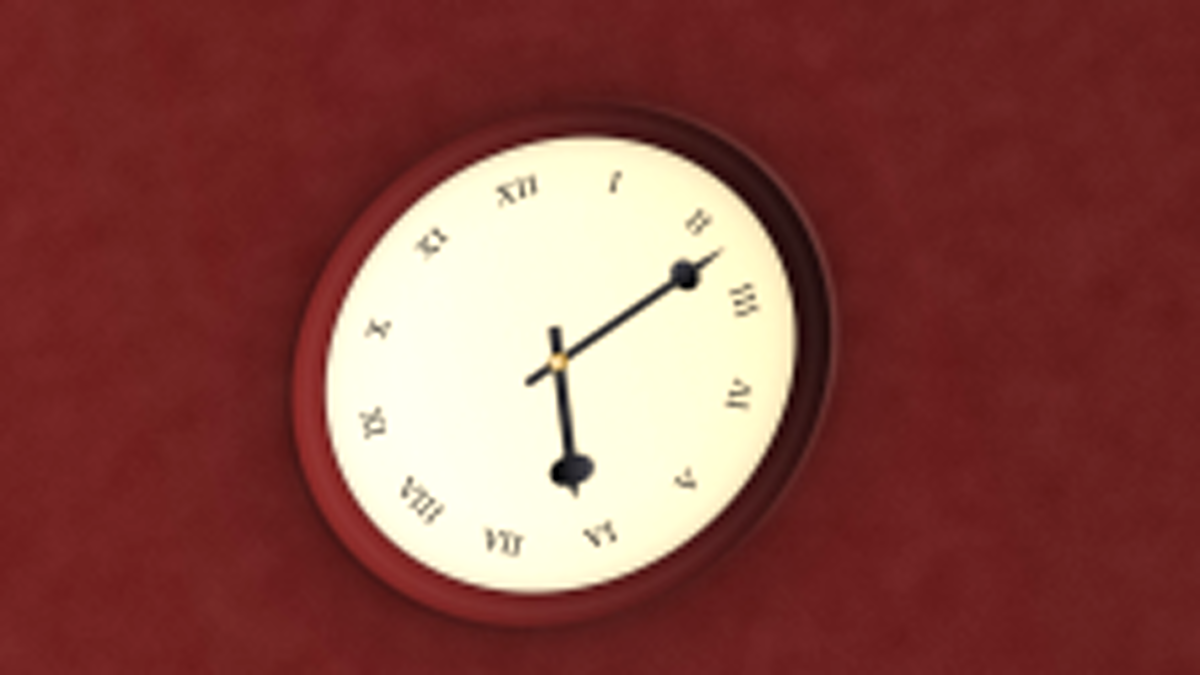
6,12
